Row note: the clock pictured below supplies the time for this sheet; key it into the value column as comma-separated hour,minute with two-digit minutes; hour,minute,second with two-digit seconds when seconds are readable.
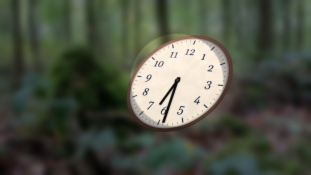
6,29
